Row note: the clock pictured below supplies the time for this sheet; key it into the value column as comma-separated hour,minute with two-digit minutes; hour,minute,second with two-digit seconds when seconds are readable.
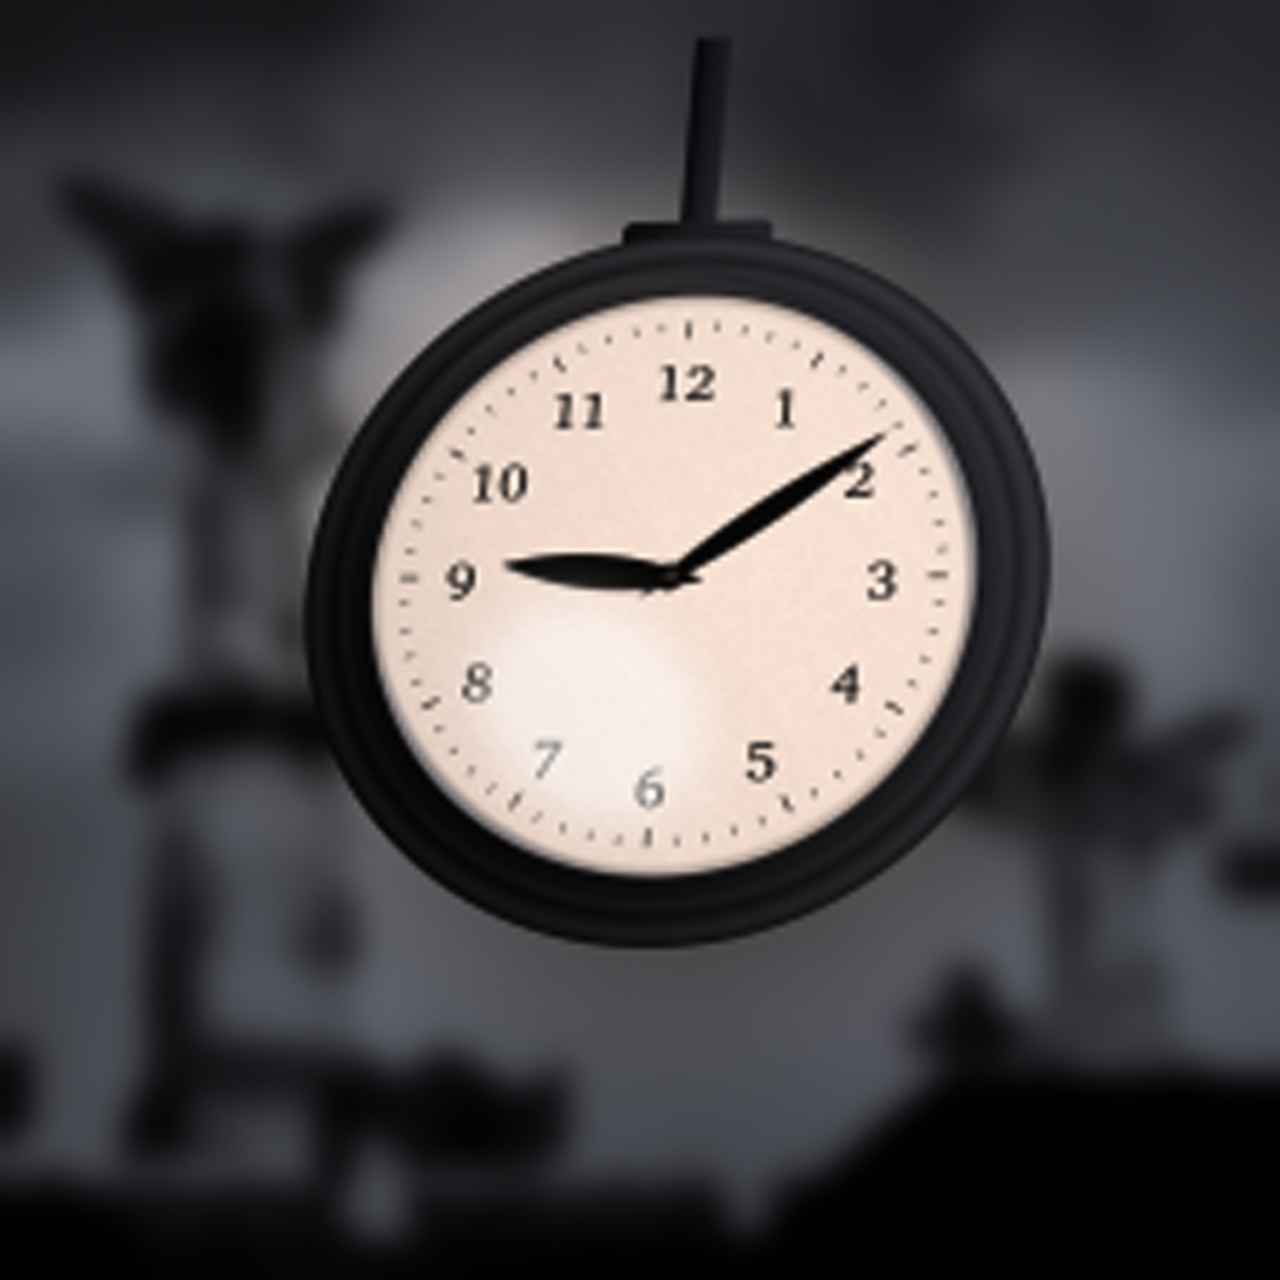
9,09
